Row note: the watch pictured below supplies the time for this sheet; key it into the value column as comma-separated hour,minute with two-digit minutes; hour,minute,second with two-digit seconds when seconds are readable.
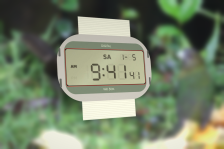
9,41,41
